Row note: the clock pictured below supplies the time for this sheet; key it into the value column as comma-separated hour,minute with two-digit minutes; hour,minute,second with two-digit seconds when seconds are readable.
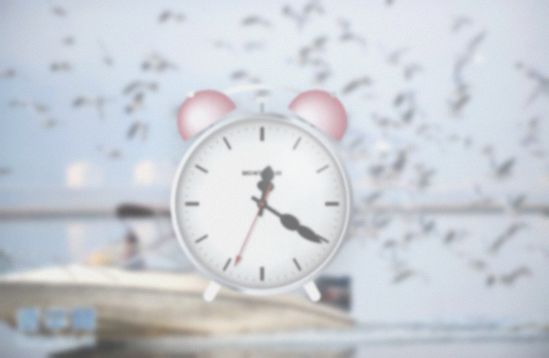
12,20,34
